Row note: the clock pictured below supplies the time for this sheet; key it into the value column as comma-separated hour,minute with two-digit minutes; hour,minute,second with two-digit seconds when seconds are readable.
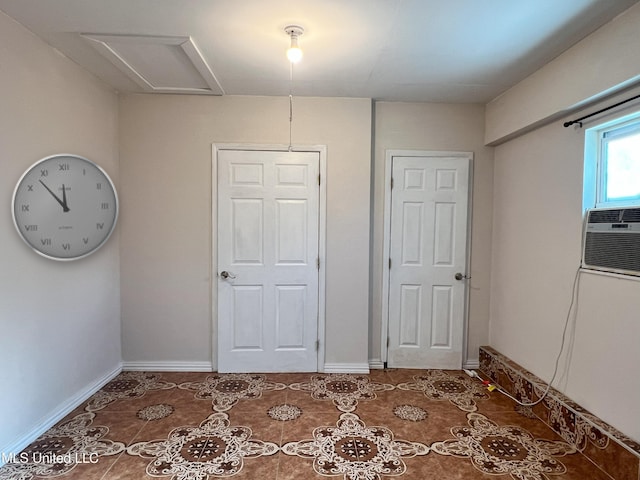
11,53
